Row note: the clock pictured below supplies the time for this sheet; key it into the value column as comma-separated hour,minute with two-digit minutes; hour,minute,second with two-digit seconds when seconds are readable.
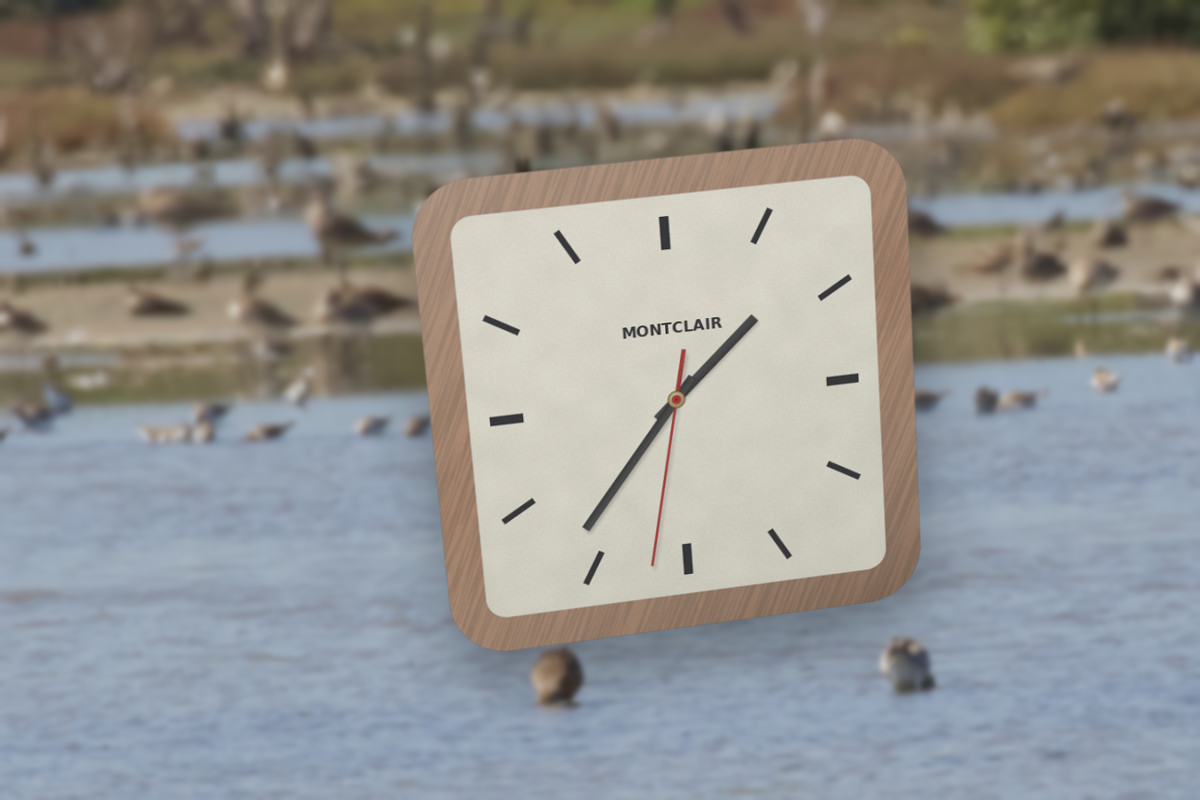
1,36,32
